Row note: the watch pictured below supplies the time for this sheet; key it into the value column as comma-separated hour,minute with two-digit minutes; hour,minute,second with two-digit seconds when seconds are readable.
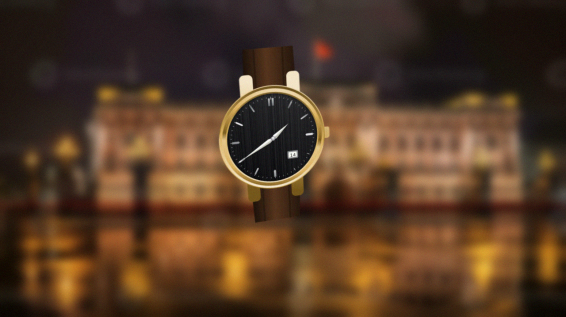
1,40
